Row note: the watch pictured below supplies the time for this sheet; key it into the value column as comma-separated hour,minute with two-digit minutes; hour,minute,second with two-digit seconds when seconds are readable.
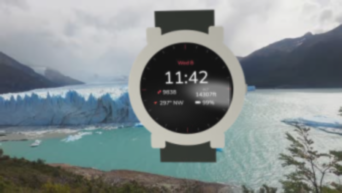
11,42
